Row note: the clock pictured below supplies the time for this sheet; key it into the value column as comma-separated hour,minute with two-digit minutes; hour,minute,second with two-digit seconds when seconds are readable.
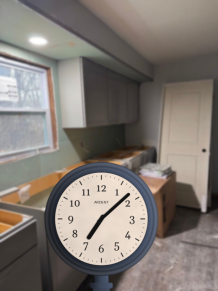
7,08
